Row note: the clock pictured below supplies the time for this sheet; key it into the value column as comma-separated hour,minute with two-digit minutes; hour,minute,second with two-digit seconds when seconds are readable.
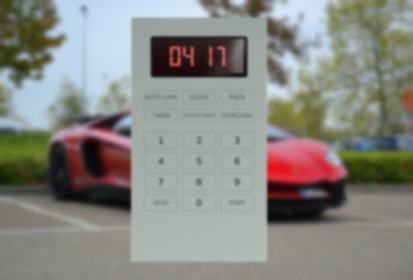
4,17
